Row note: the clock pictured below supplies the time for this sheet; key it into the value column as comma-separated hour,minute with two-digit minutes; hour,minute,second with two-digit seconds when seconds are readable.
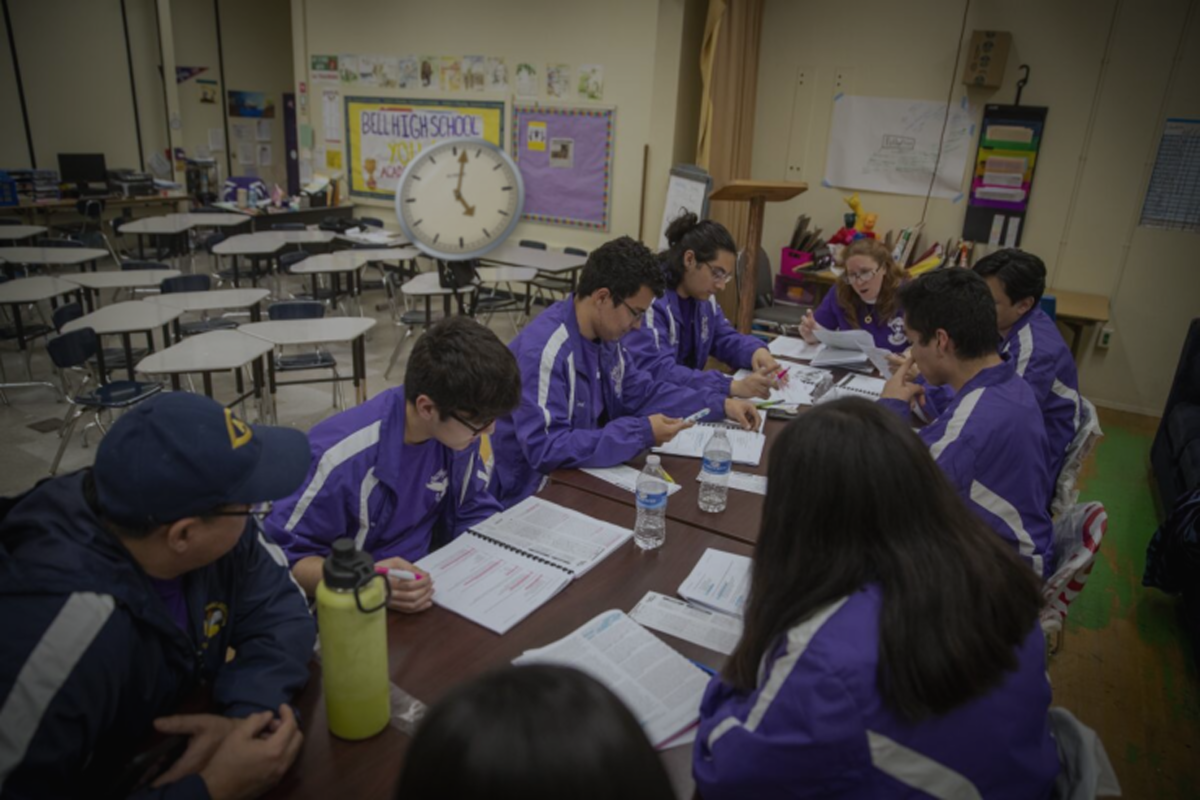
5,02
